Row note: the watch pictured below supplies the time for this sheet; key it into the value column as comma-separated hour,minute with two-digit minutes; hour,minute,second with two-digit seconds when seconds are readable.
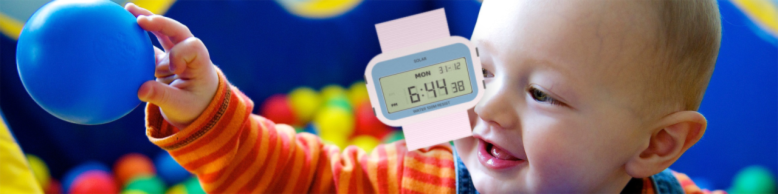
6,44,38
